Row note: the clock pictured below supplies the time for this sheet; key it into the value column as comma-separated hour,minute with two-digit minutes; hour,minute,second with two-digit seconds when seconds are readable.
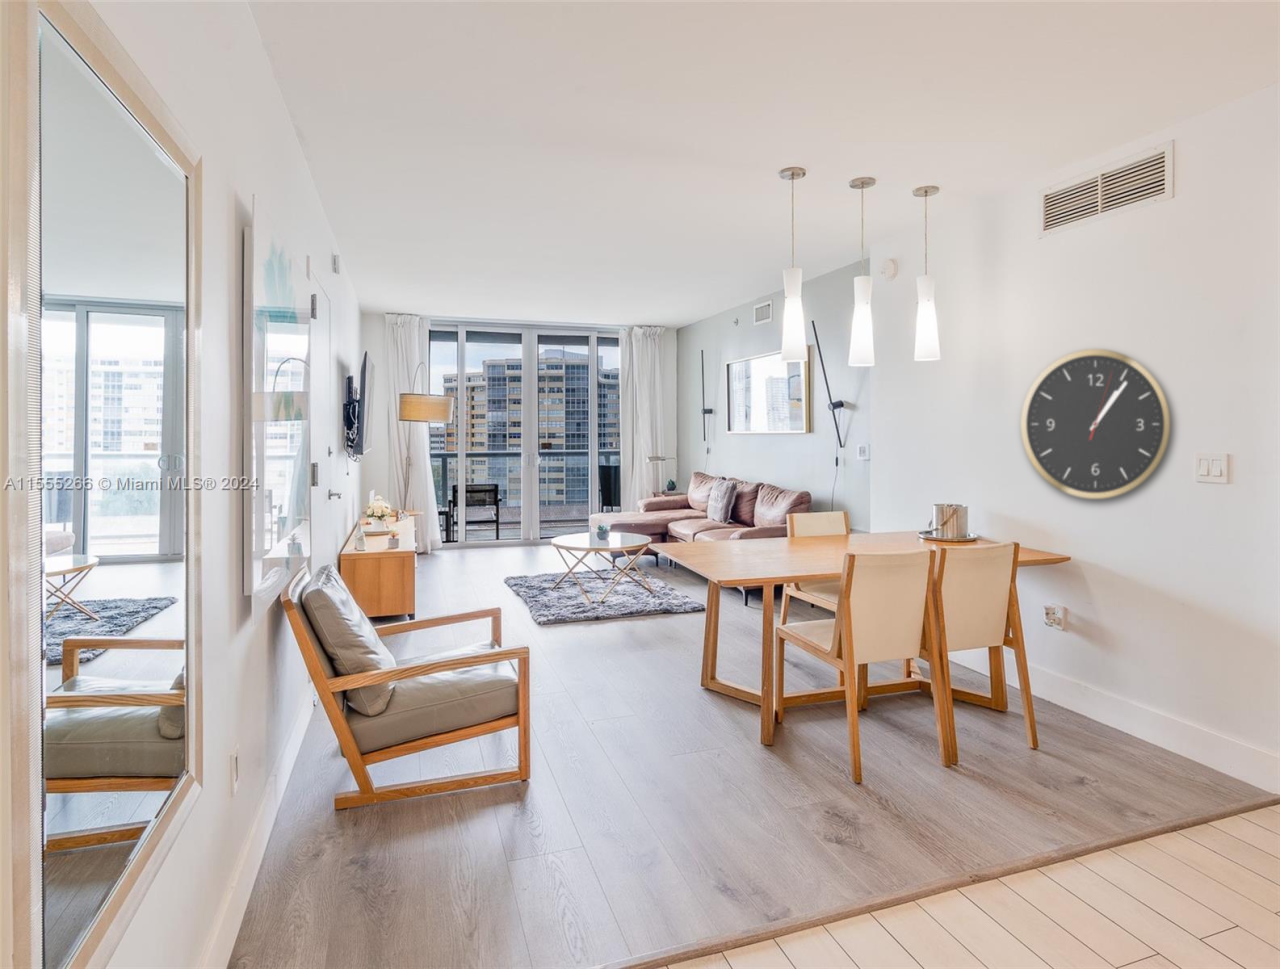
1,06,03
